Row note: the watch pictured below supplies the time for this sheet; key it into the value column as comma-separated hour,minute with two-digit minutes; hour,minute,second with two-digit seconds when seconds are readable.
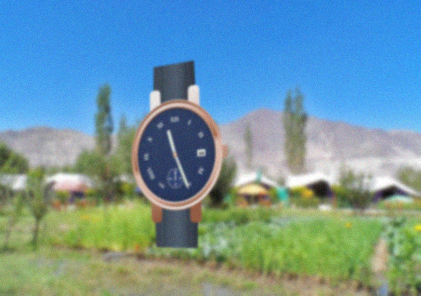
11,26
